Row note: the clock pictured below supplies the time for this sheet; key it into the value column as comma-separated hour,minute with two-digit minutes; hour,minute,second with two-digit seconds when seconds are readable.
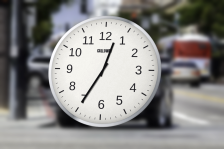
12,35
